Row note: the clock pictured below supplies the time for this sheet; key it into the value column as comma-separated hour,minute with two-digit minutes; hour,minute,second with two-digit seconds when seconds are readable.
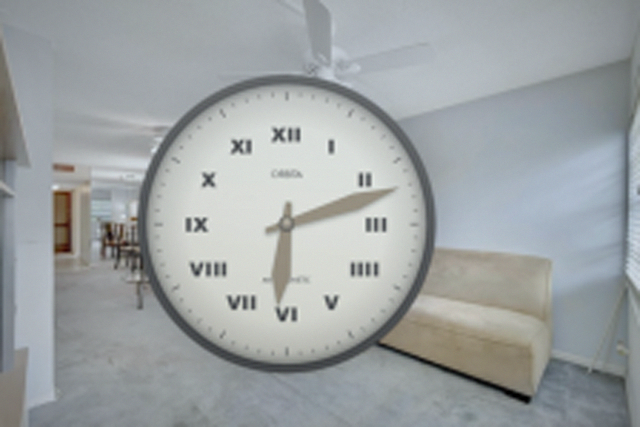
6,12
